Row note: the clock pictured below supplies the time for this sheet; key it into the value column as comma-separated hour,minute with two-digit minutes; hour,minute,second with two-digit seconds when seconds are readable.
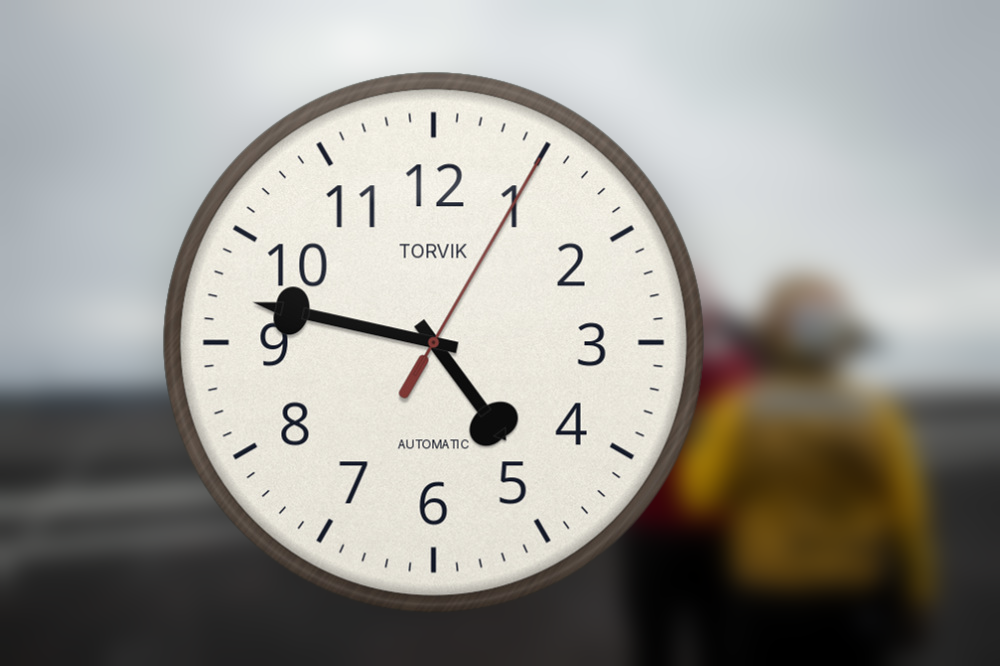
4,47,05
